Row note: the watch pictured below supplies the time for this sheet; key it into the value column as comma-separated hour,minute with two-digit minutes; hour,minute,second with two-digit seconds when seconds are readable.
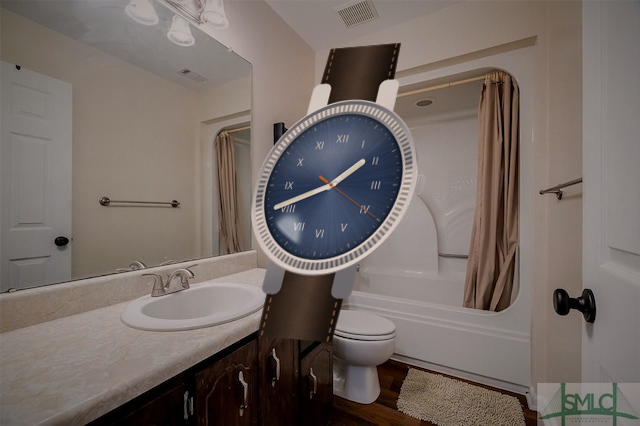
1,41,20
